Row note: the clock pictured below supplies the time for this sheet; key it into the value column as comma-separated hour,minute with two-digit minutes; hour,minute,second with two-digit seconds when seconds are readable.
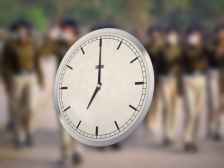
7,00
